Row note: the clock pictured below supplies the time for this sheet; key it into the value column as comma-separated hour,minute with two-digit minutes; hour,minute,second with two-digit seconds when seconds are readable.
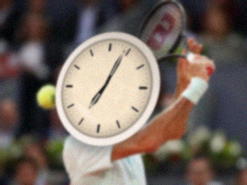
7,04
